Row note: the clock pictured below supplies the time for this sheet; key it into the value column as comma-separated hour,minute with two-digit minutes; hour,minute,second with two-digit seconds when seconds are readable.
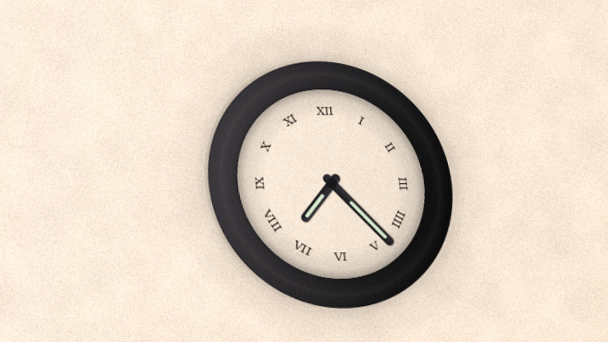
7,23
